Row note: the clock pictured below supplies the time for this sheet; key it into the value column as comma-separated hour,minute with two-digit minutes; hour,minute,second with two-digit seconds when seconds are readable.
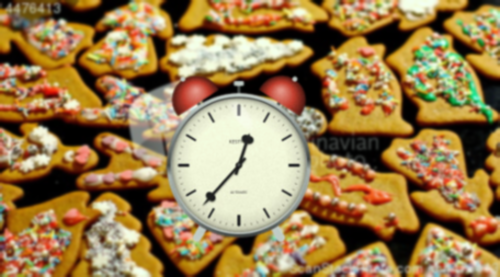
12,37
